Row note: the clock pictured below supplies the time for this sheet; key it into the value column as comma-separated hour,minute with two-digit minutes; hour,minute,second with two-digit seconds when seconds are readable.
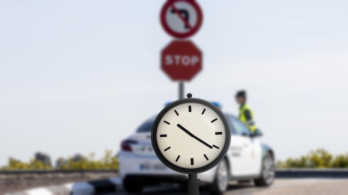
10,21
